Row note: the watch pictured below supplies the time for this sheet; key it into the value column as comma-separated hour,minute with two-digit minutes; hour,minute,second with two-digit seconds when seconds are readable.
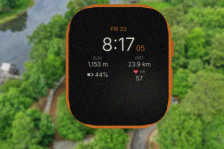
8,17,05
